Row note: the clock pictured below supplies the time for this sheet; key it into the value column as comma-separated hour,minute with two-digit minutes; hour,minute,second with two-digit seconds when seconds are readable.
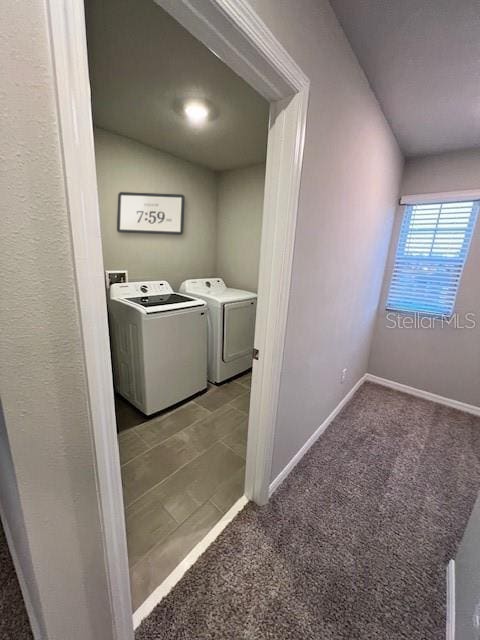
7,59
